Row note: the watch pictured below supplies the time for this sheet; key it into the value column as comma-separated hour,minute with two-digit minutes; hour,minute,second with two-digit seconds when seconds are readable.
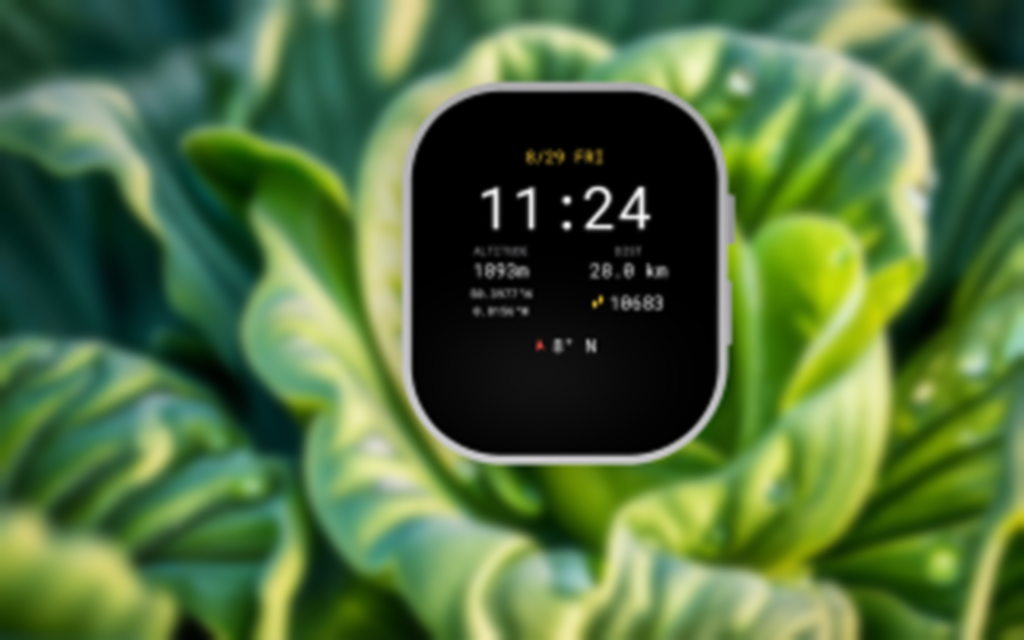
11,24
